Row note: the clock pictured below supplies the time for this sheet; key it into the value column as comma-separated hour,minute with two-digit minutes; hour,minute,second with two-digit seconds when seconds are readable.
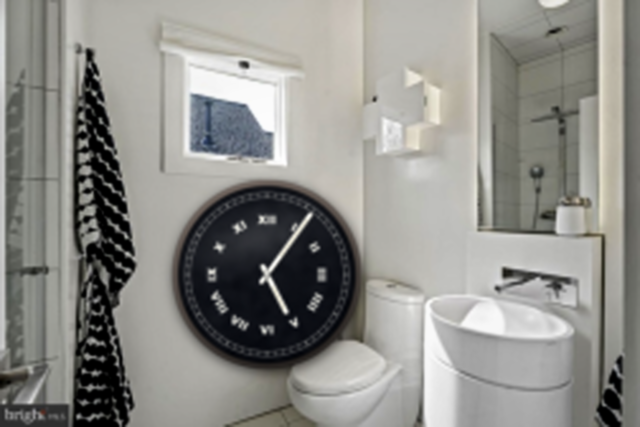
5,06
